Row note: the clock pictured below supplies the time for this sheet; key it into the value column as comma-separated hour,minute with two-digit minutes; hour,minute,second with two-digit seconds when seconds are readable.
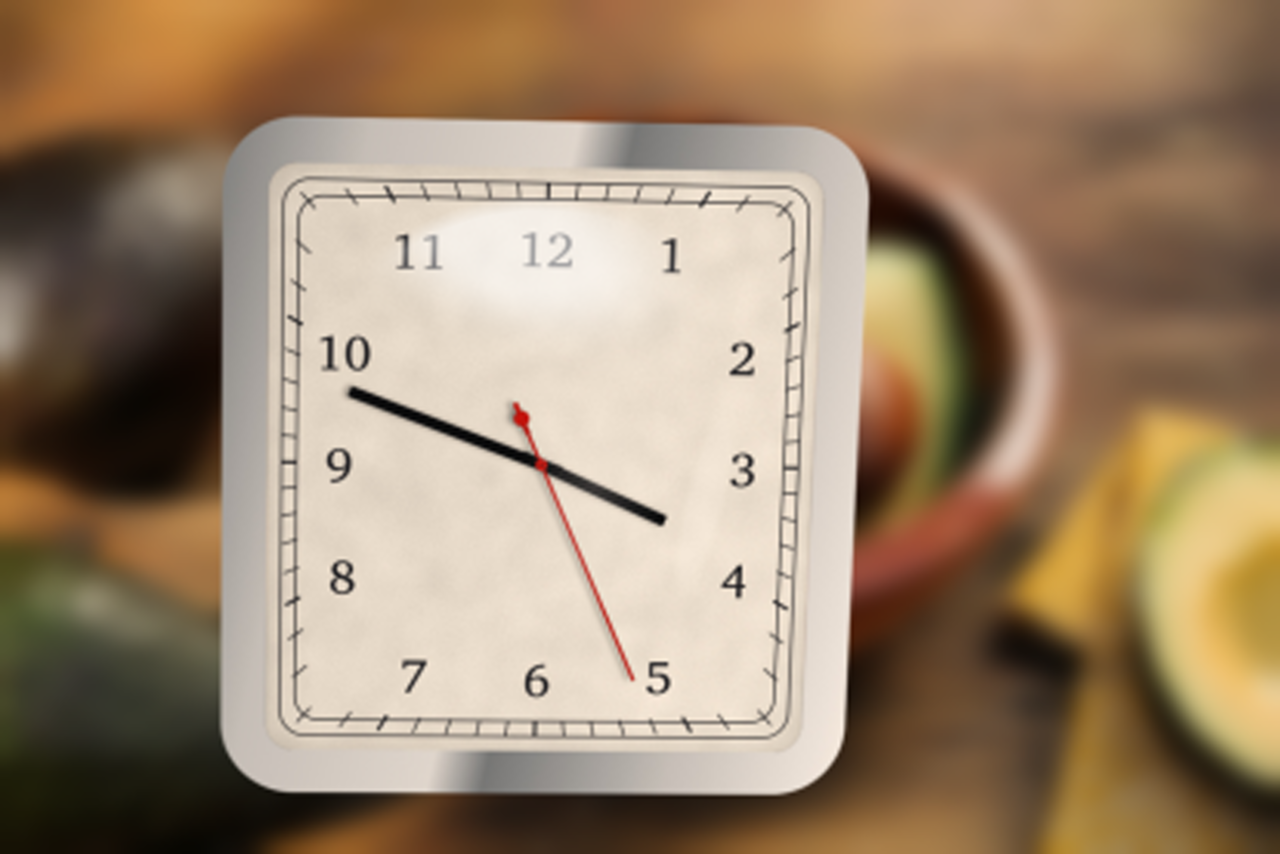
3,48,26
